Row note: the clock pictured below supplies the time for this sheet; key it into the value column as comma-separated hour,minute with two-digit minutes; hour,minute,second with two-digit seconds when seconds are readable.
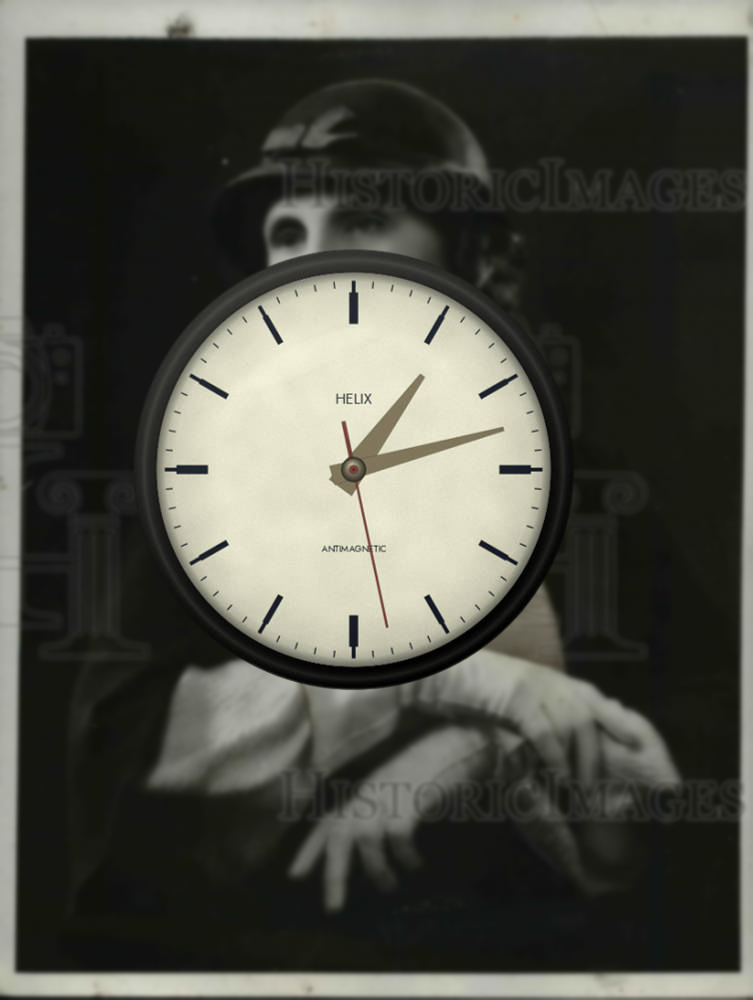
1,12,28
